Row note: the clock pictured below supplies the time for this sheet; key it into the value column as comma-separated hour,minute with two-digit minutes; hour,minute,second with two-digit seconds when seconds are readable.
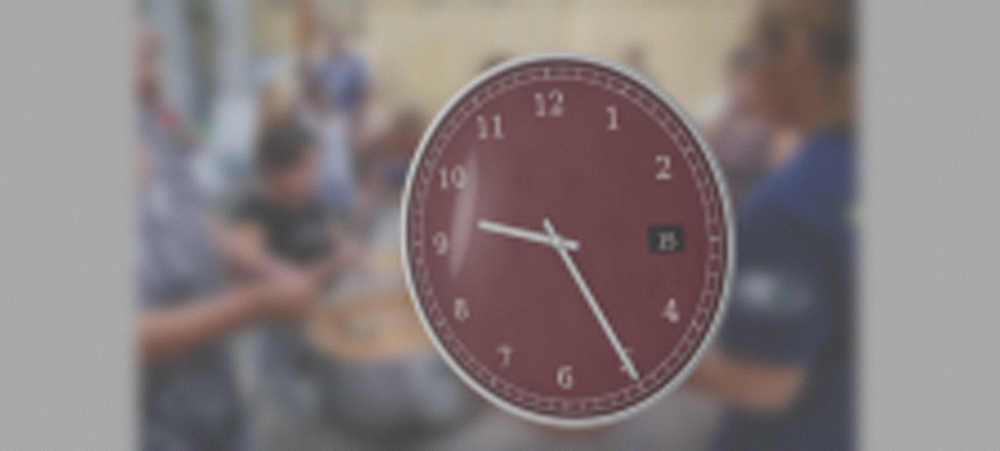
9,25
